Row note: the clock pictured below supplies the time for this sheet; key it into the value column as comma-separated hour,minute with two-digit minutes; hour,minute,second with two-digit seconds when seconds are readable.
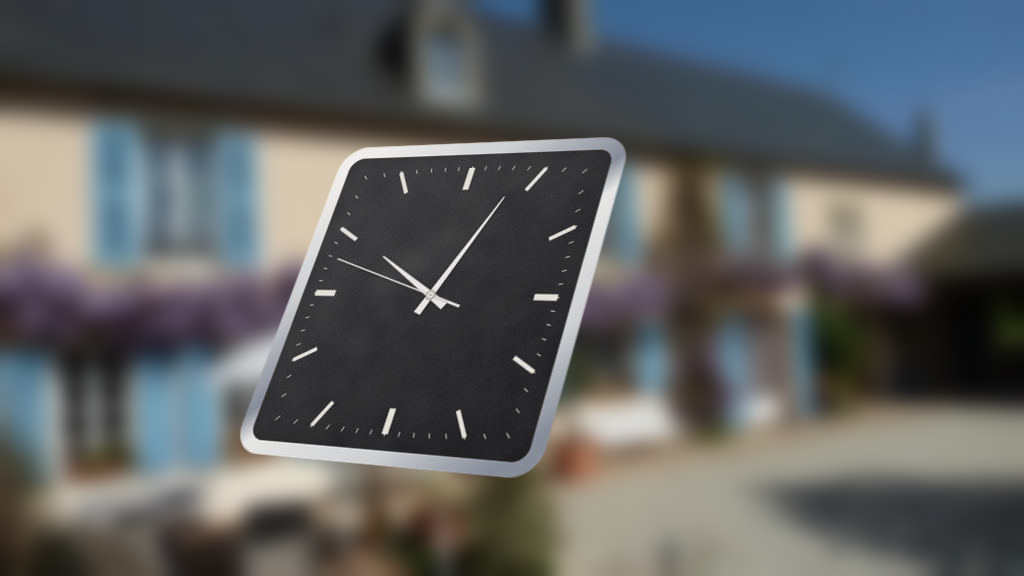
10,03,48
